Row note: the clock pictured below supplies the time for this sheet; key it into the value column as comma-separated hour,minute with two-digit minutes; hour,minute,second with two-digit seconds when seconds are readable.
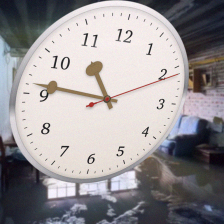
10,46,11
